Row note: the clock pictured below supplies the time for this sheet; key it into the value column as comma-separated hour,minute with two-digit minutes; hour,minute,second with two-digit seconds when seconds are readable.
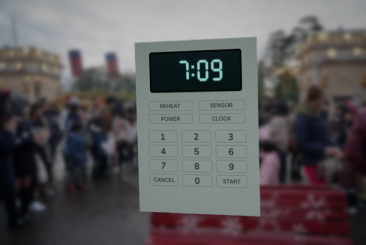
7,09
